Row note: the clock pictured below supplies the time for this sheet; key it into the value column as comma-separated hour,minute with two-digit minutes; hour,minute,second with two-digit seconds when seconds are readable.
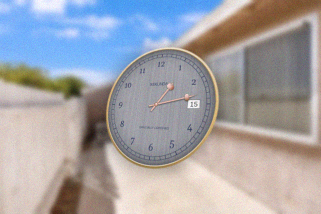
1,13
